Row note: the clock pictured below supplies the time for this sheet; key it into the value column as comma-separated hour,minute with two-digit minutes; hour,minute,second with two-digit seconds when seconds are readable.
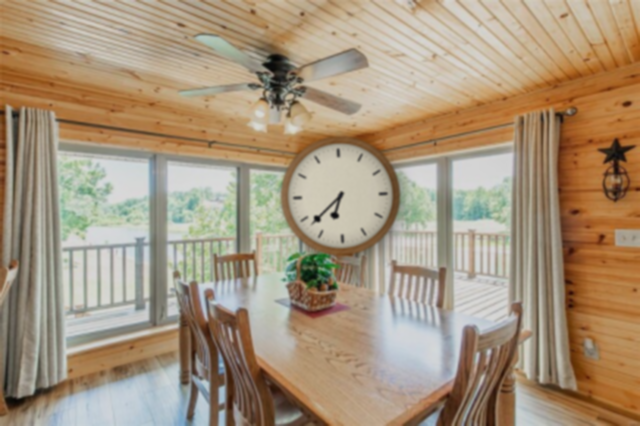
6,38
